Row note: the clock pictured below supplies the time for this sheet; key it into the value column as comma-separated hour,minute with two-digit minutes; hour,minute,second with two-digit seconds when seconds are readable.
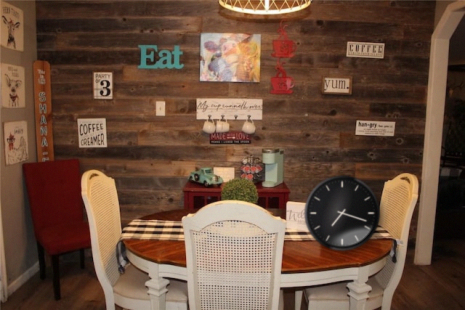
7,18
